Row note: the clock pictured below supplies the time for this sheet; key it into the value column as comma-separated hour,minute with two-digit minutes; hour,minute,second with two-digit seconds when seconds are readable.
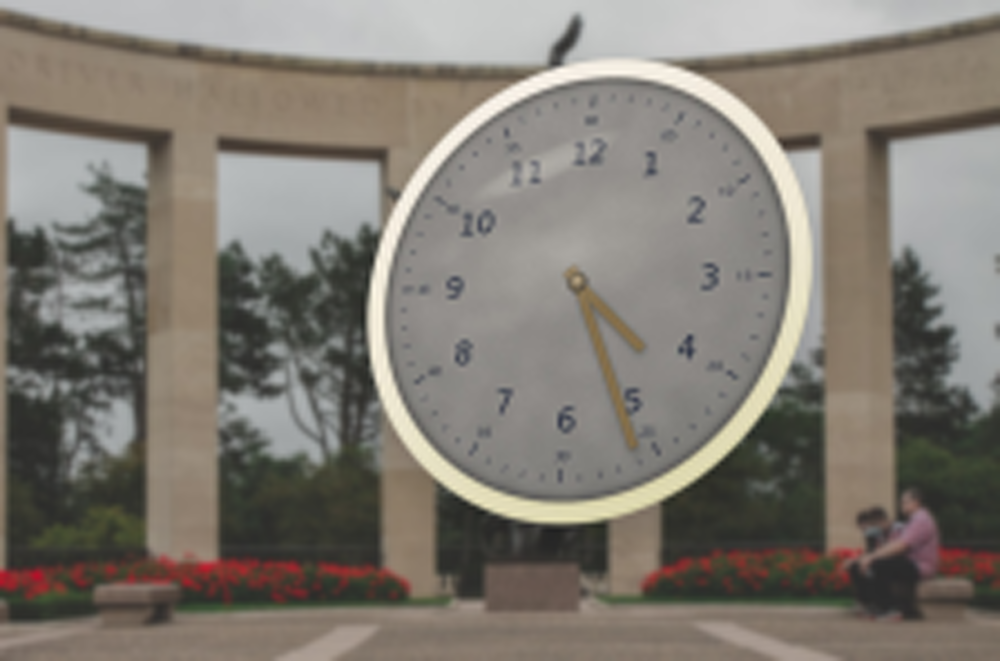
4,26
